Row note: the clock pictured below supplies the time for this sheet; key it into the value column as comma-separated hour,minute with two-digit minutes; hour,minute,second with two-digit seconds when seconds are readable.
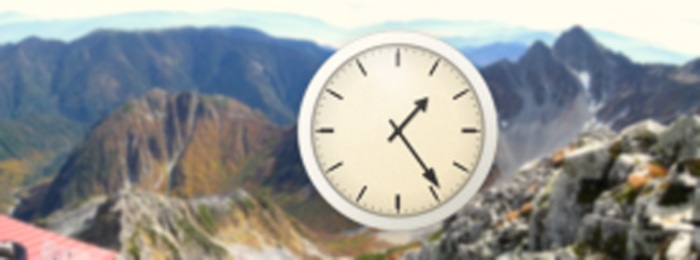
1,24
